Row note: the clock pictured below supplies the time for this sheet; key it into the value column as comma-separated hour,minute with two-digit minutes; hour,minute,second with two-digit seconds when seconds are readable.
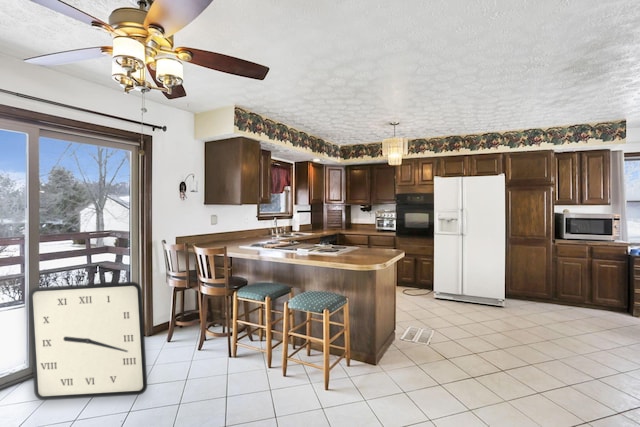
9,18
